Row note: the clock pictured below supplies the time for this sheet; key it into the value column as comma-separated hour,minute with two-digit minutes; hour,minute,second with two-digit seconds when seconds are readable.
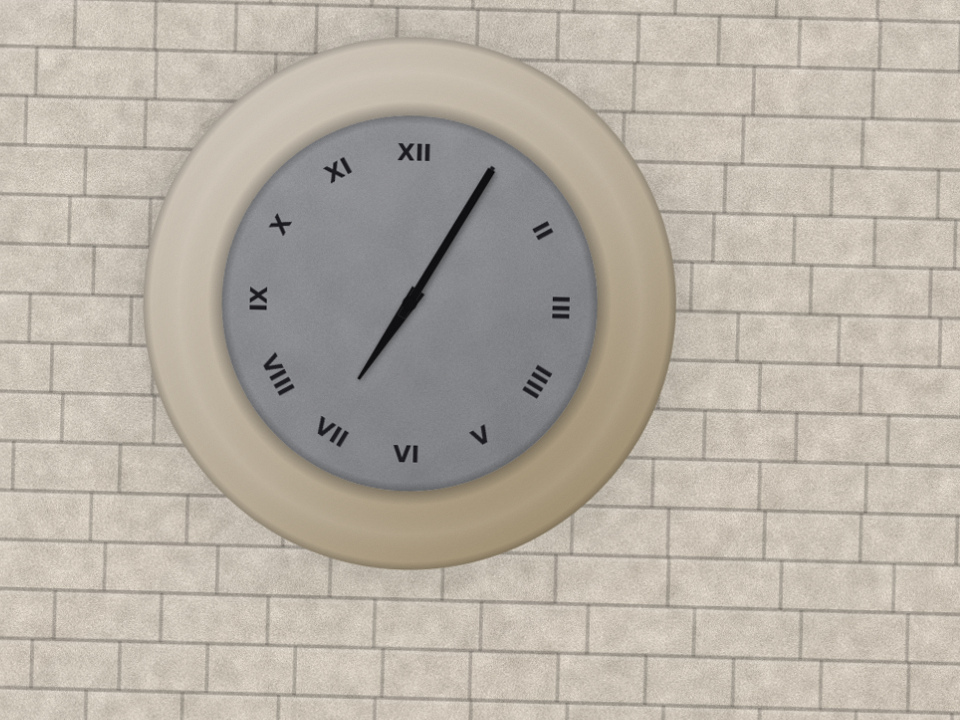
7,05
